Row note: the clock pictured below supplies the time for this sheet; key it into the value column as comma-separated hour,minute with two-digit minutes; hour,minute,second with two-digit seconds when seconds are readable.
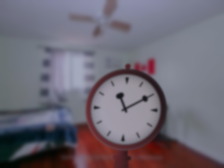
11,10
